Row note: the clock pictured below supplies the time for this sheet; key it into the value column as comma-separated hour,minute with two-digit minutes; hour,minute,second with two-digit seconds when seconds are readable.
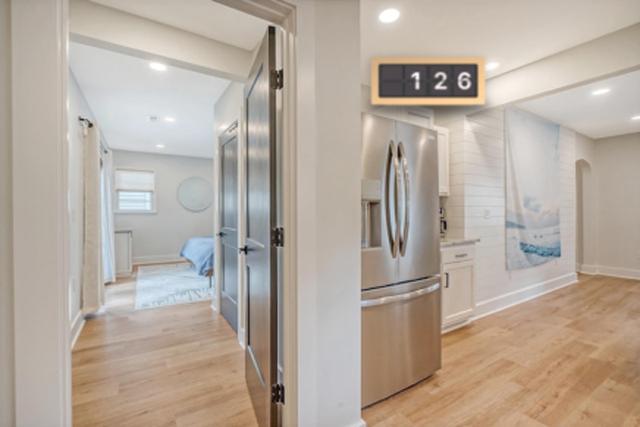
1,26
